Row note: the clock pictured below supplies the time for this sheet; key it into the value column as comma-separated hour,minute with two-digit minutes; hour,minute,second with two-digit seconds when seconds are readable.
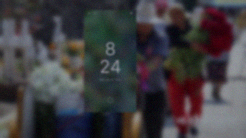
8,24
